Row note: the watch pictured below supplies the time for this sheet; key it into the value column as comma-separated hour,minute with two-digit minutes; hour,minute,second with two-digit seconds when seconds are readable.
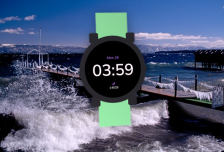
3,59
